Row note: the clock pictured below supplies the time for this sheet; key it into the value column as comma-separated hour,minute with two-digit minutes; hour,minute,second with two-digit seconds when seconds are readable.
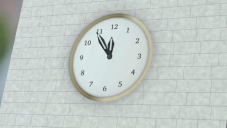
11,54
